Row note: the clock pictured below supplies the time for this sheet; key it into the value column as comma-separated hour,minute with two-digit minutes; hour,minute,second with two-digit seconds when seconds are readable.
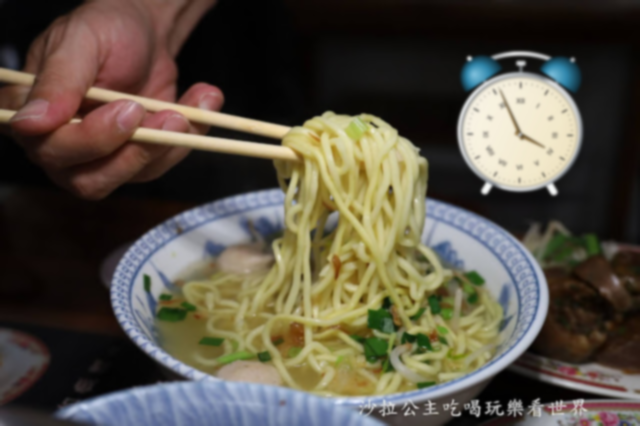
3,56
